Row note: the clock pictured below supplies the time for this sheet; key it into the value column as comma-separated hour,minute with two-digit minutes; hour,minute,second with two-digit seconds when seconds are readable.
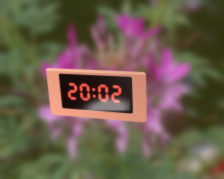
20,02
